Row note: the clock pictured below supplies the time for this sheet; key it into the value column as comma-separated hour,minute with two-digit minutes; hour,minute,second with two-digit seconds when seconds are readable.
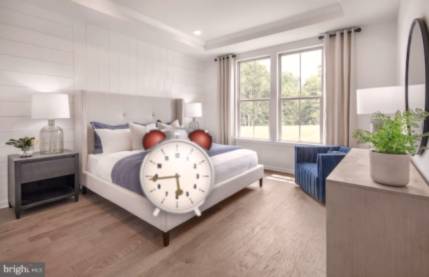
5,44
